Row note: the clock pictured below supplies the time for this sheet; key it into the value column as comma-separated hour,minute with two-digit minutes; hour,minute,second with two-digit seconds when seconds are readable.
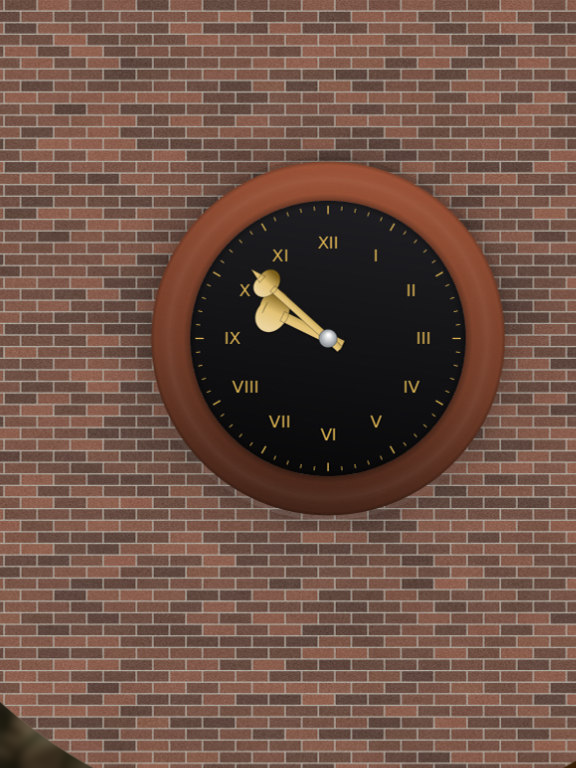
9,52
